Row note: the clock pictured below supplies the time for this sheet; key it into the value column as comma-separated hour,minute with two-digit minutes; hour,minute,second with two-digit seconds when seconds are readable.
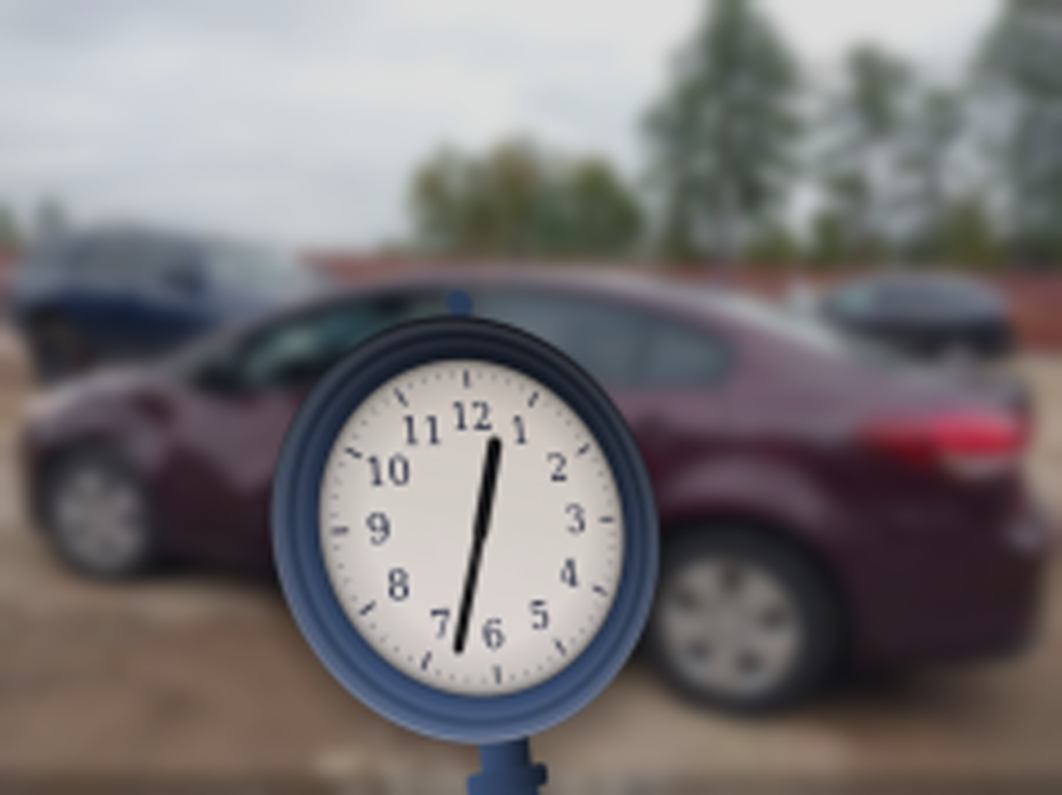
12,33
